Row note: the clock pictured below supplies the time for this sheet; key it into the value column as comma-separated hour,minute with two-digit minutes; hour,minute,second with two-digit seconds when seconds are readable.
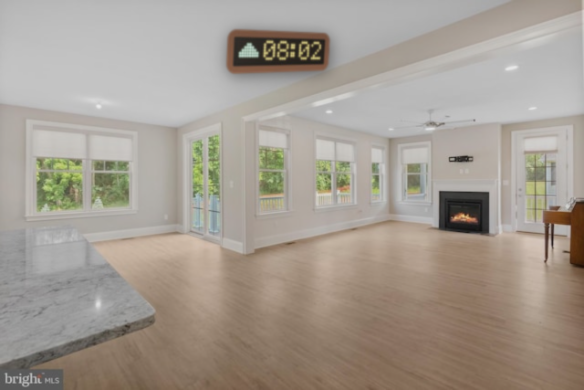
8,02
